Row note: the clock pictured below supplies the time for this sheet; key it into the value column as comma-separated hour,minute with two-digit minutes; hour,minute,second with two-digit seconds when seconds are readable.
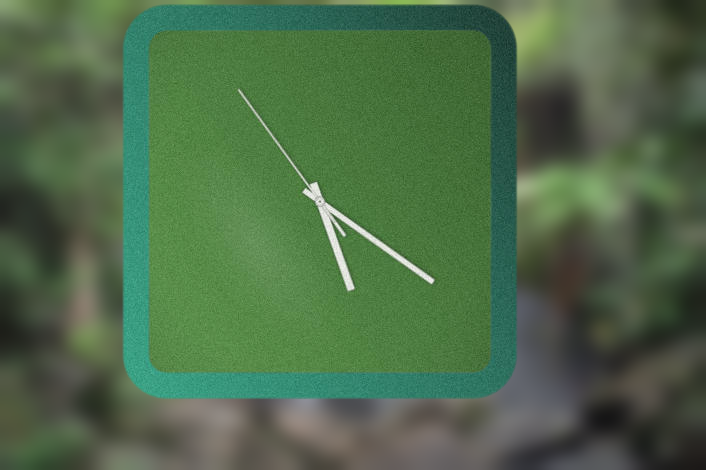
5,20,54
